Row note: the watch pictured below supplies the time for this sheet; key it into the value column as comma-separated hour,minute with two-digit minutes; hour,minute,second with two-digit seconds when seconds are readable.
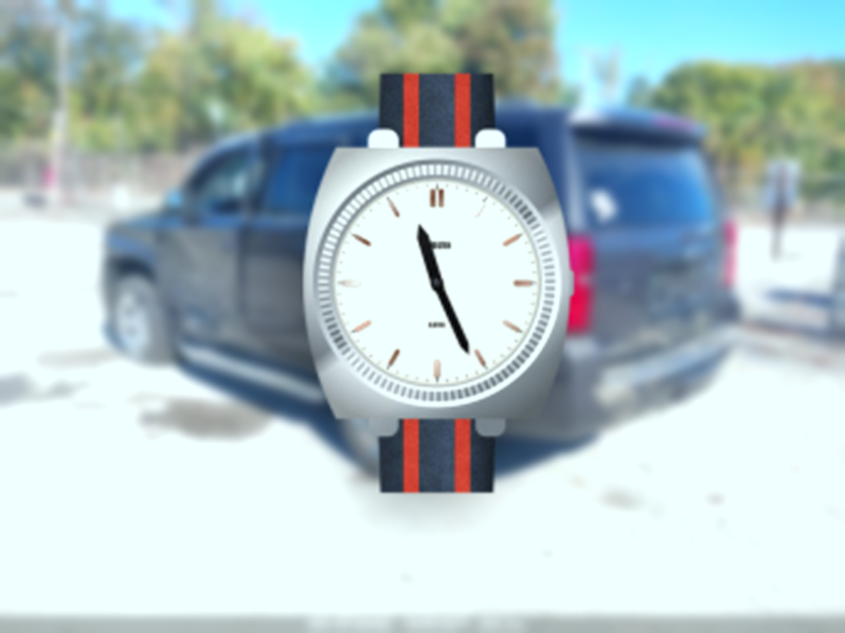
11,26
